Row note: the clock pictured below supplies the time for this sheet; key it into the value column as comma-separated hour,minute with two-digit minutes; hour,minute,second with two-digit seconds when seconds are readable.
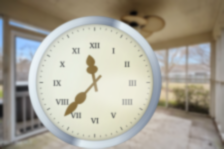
11,37
